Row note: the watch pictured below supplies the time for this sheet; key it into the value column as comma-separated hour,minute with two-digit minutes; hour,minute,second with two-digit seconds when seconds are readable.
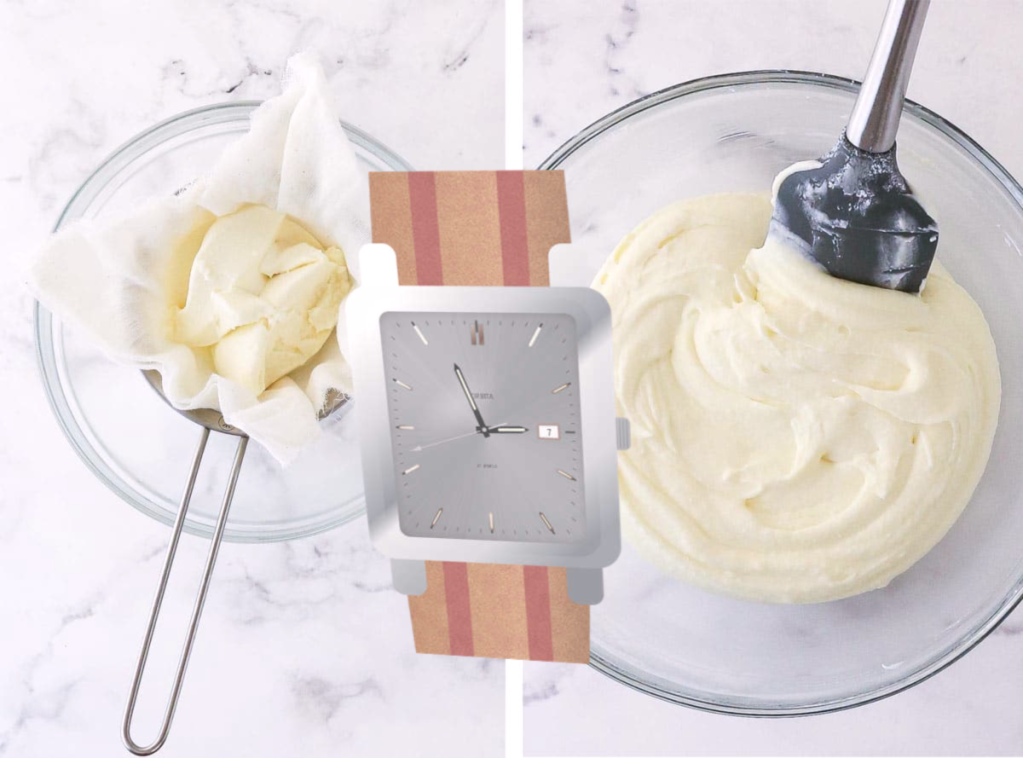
2,56,42
